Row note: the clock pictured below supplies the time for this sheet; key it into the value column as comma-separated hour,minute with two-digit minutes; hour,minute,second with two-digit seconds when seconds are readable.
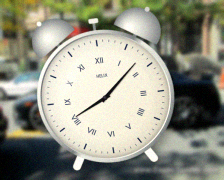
8,08
